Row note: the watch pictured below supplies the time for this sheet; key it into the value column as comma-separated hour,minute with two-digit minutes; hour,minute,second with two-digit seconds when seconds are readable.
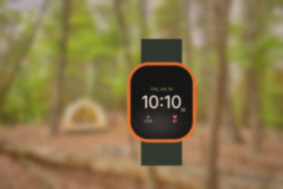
10,10
